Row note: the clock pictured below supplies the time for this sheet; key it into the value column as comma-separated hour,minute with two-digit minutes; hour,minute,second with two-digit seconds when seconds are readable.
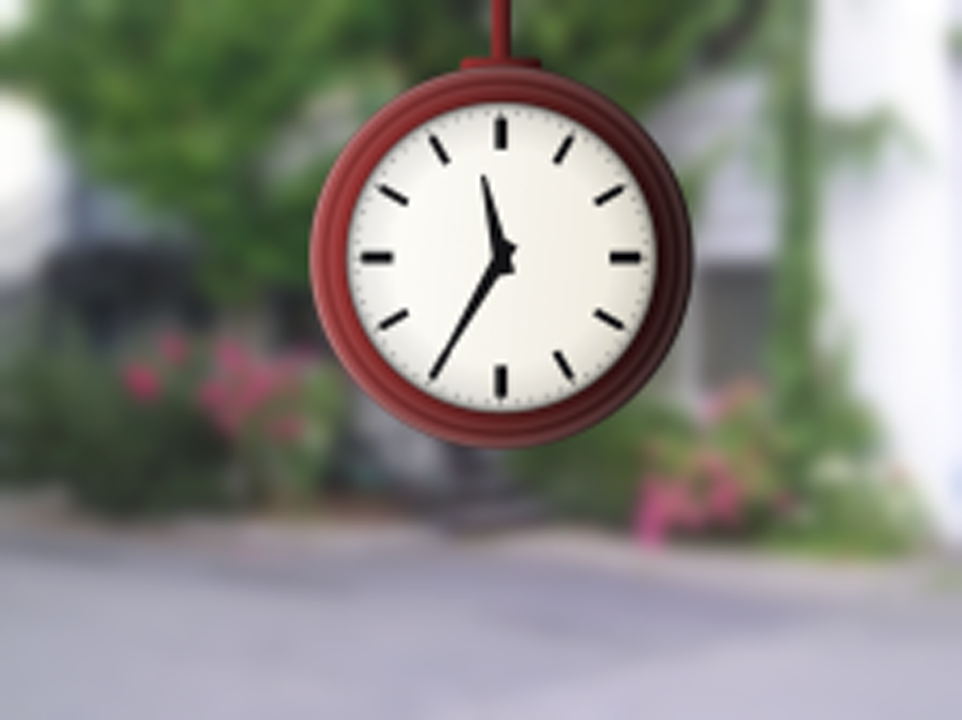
11,35
